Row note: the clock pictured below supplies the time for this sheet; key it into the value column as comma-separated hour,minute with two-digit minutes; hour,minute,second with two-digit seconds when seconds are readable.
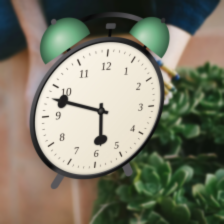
5,48
